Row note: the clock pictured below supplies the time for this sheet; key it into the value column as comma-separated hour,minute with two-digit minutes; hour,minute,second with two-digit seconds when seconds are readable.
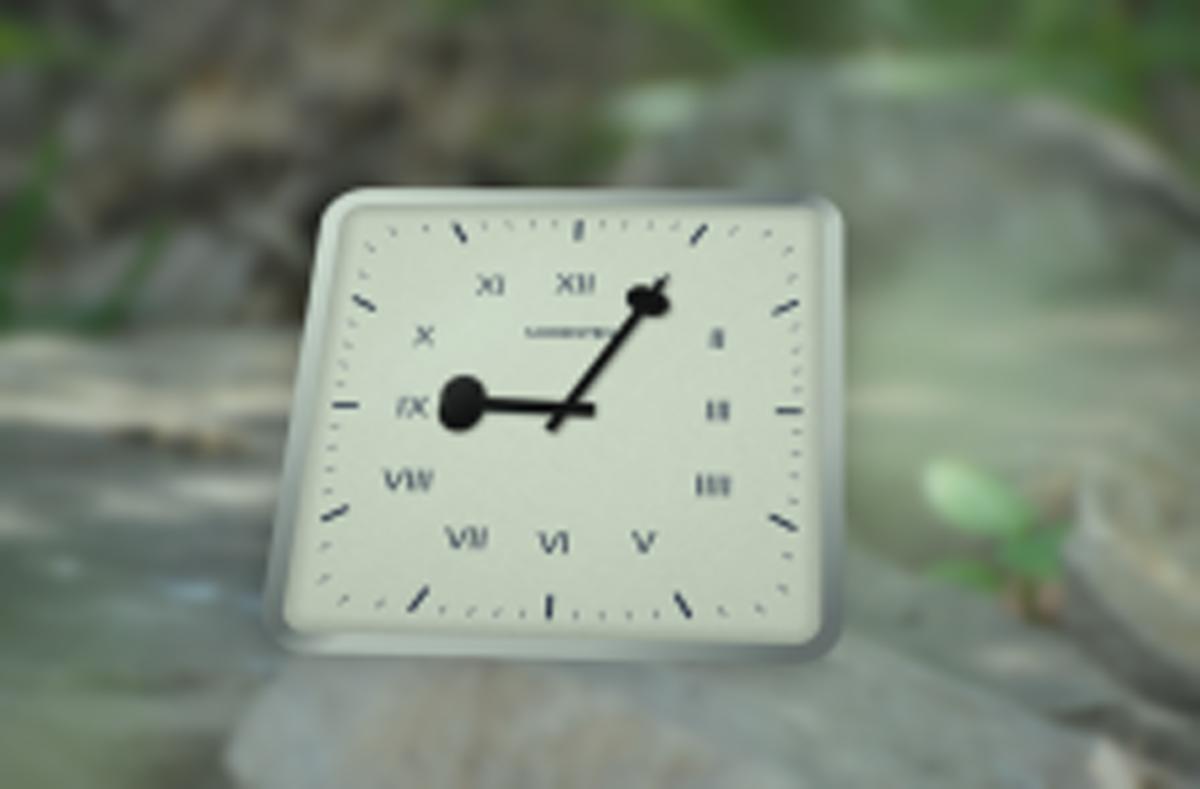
9,05
